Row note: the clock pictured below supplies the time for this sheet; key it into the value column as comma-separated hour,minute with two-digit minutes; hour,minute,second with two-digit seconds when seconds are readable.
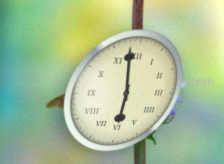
5,58
